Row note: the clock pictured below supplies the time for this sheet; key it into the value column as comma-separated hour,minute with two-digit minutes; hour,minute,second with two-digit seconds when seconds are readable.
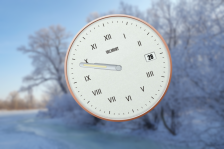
9,49
